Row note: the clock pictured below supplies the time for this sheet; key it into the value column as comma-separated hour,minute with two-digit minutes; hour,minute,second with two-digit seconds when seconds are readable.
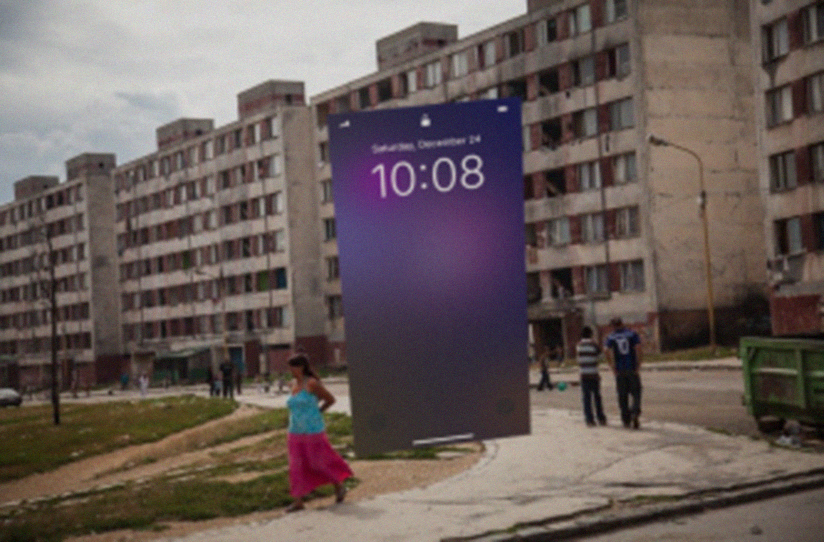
10,08
